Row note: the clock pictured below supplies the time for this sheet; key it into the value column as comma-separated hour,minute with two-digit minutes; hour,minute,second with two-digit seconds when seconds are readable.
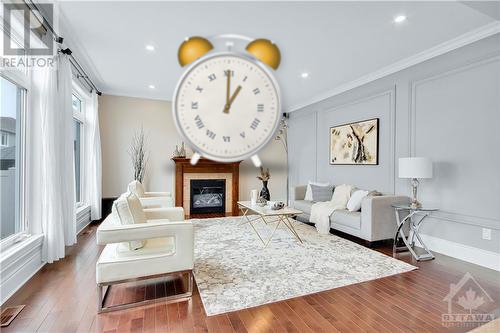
1,00
